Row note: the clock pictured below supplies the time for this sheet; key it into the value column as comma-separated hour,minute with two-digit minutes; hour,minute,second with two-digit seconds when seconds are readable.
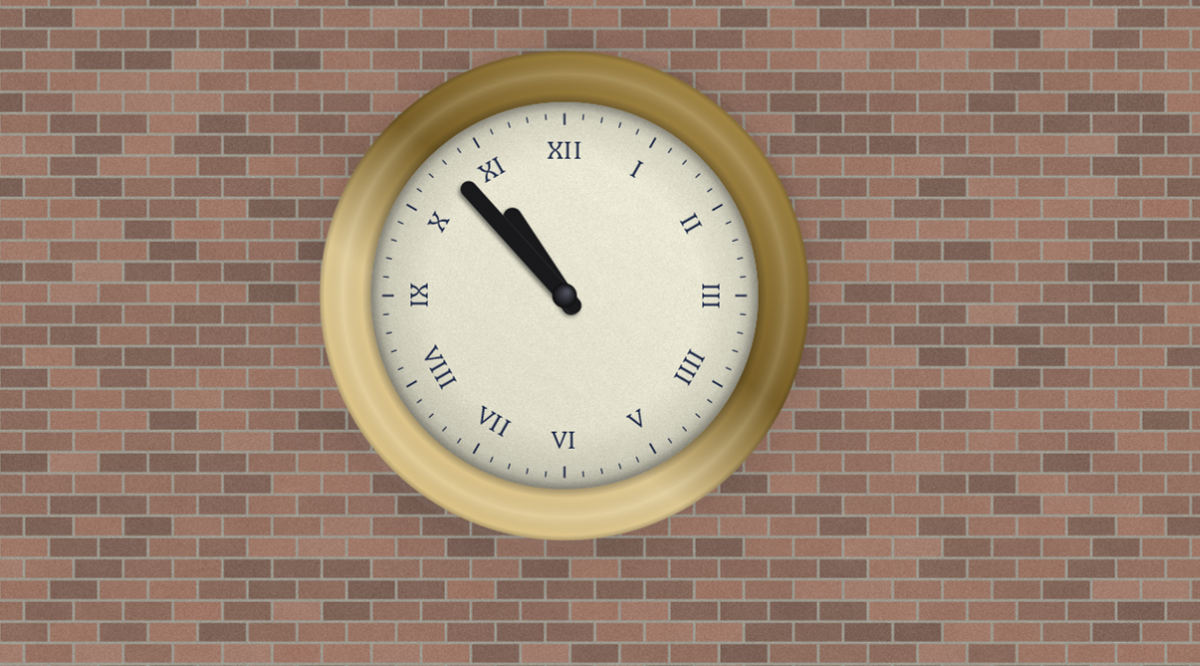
10,53
